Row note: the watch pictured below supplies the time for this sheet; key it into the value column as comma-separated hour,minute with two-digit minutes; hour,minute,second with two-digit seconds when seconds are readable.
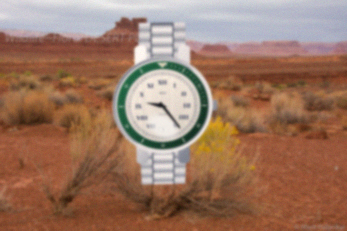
9,24
